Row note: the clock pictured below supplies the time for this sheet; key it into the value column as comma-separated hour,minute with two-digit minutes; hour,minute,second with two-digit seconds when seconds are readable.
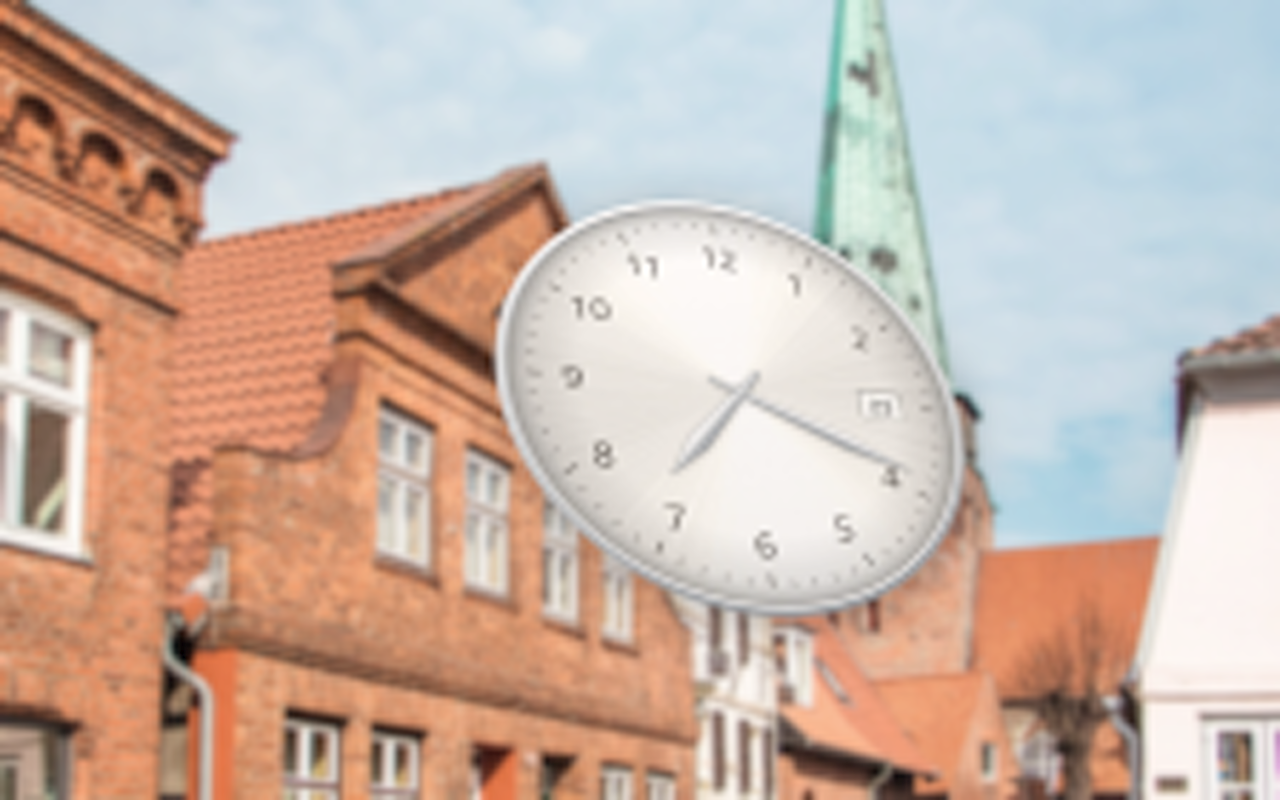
7,19
